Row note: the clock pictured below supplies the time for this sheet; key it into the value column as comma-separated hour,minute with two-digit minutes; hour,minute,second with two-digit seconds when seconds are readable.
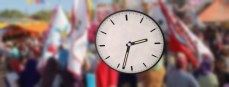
2,33
